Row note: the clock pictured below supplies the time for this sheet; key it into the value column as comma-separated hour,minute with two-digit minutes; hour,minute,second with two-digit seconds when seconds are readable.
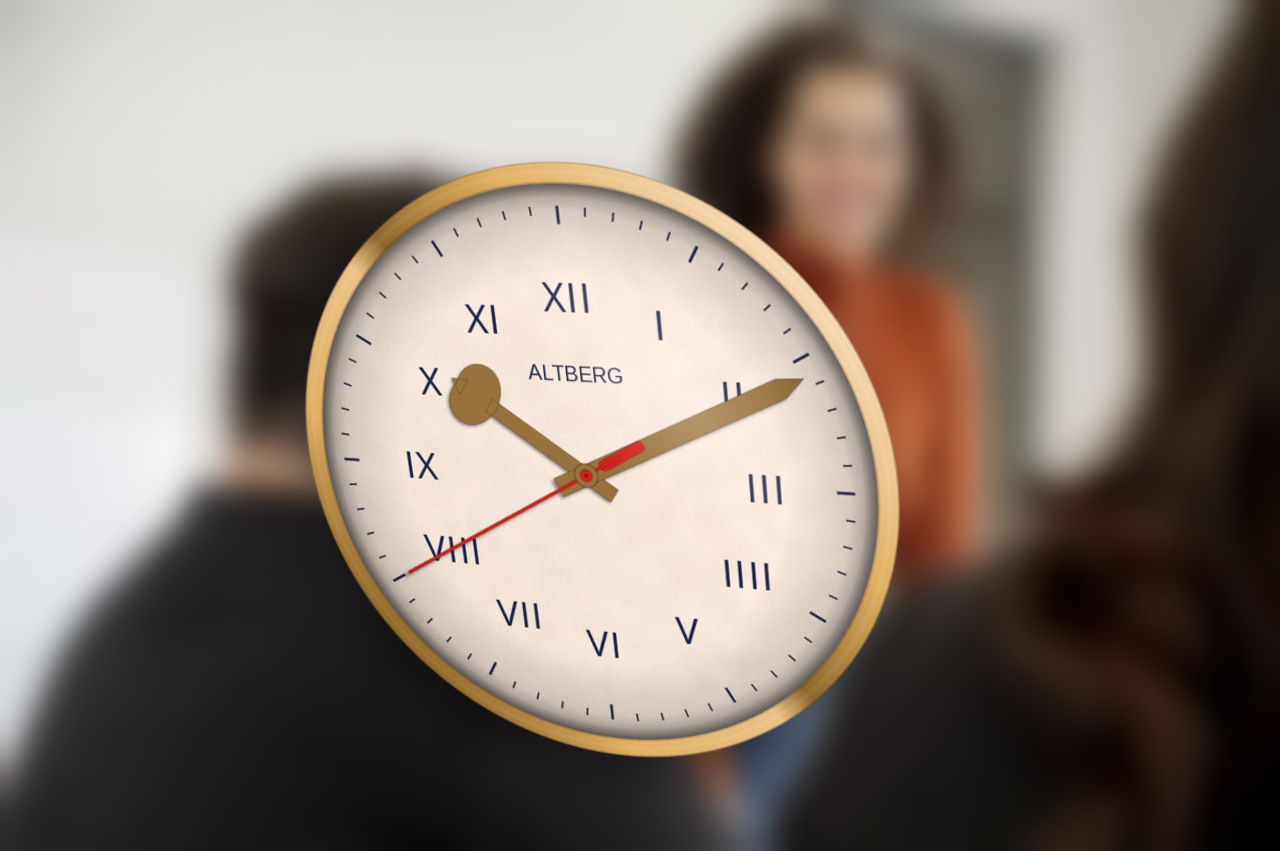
10,10,40
